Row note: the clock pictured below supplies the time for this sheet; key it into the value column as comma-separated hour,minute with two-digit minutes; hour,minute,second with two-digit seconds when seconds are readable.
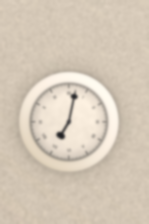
7,02
